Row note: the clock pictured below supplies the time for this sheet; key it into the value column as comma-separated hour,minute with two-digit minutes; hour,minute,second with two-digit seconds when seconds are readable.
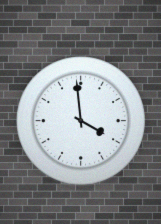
3,59
